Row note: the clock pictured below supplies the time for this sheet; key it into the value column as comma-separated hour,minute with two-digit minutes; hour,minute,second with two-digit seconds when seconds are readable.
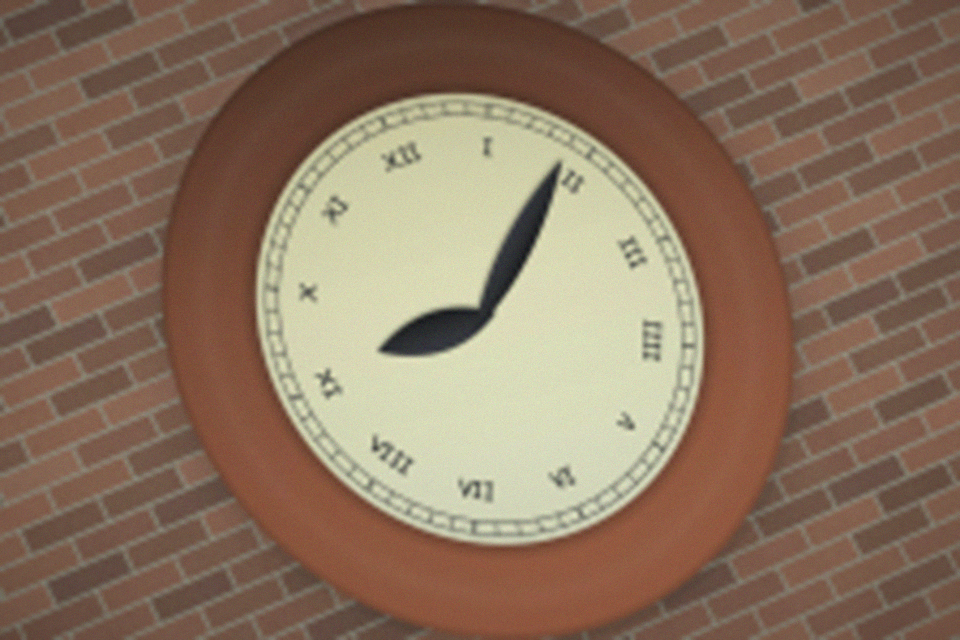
9,09
